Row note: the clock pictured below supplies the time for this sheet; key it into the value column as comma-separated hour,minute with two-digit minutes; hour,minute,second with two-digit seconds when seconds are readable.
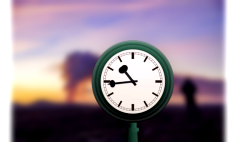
10,44
